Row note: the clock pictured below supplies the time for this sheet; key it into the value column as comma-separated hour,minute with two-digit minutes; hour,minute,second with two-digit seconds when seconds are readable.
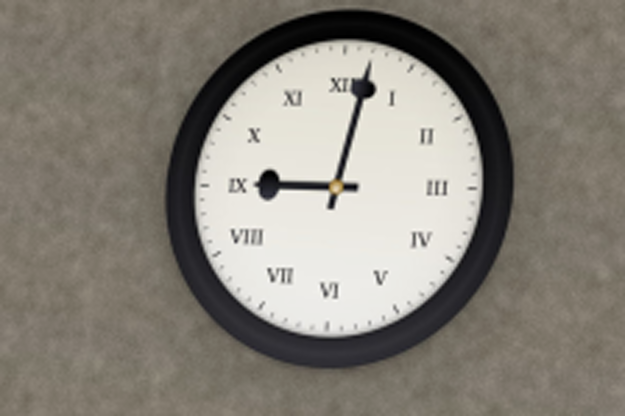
9,02
